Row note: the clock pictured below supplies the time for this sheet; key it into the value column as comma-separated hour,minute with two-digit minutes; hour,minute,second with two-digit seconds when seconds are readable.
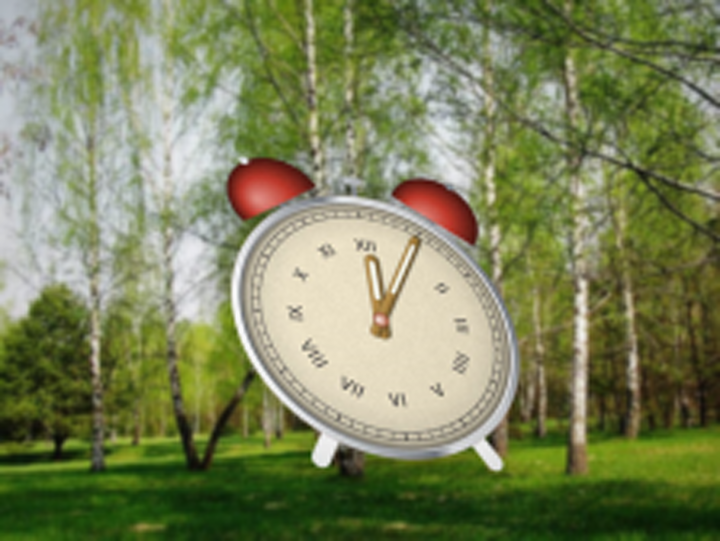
12,05
